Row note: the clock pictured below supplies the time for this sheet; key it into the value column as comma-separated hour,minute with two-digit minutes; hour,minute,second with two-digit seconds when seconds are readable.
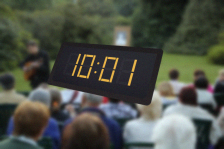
10,01
